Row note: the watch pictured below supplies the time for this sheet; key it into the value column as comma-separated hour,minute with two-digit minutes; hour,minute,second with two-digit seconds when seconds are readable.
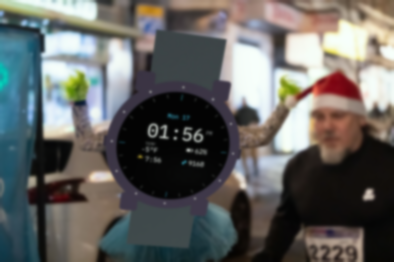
1,56
